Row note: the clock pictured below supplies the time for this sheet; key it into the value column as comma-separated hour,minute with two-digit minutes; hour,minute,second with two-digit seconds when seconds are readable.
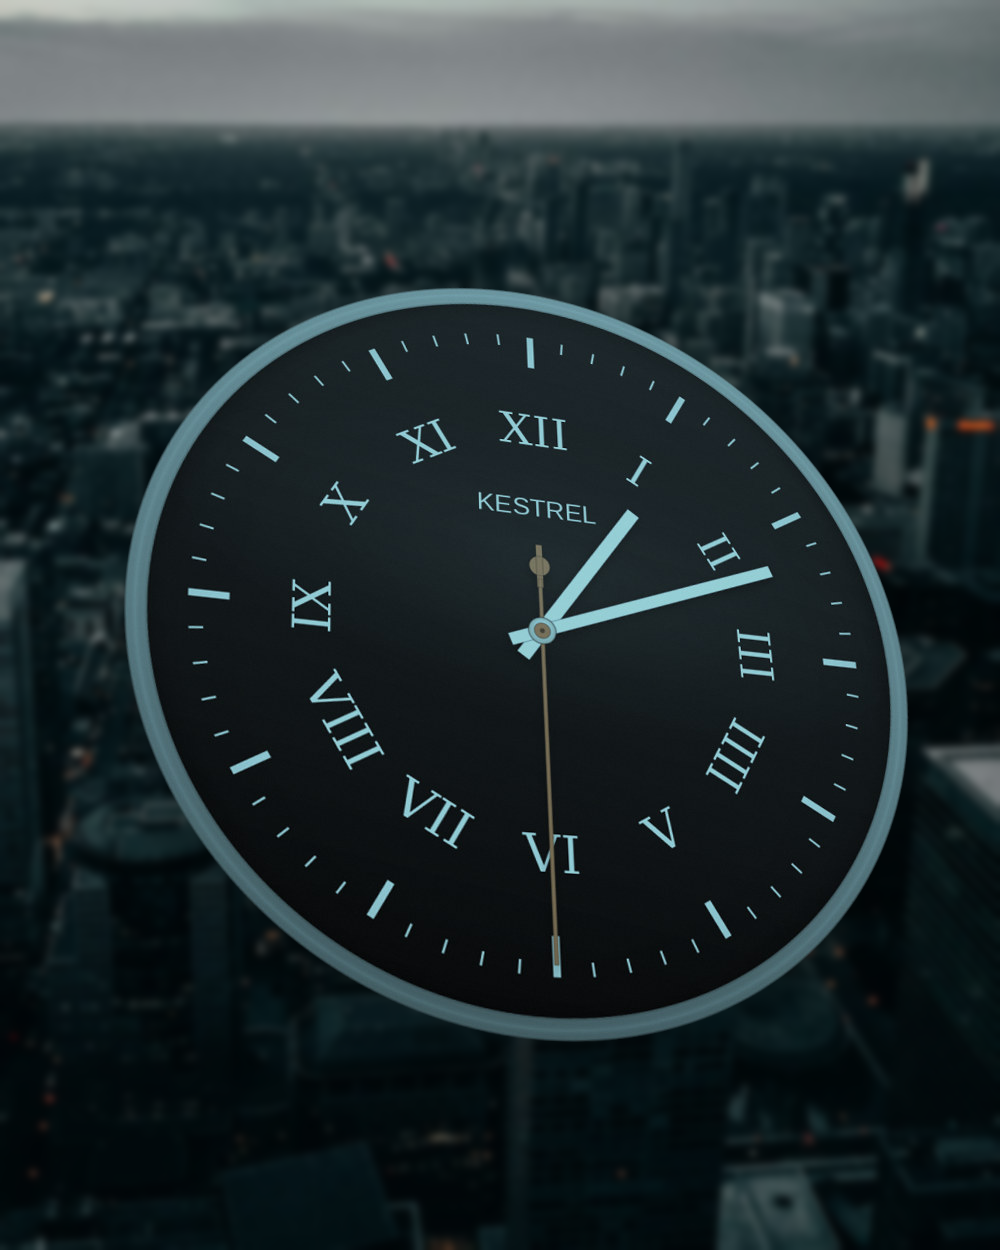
1,11,30
